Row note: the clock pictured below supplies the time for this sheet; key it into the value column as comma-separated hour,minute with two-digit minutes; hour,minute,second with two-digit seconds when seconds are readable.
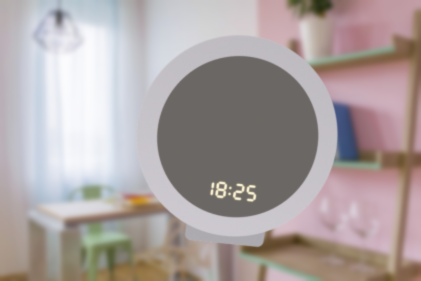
18,25
